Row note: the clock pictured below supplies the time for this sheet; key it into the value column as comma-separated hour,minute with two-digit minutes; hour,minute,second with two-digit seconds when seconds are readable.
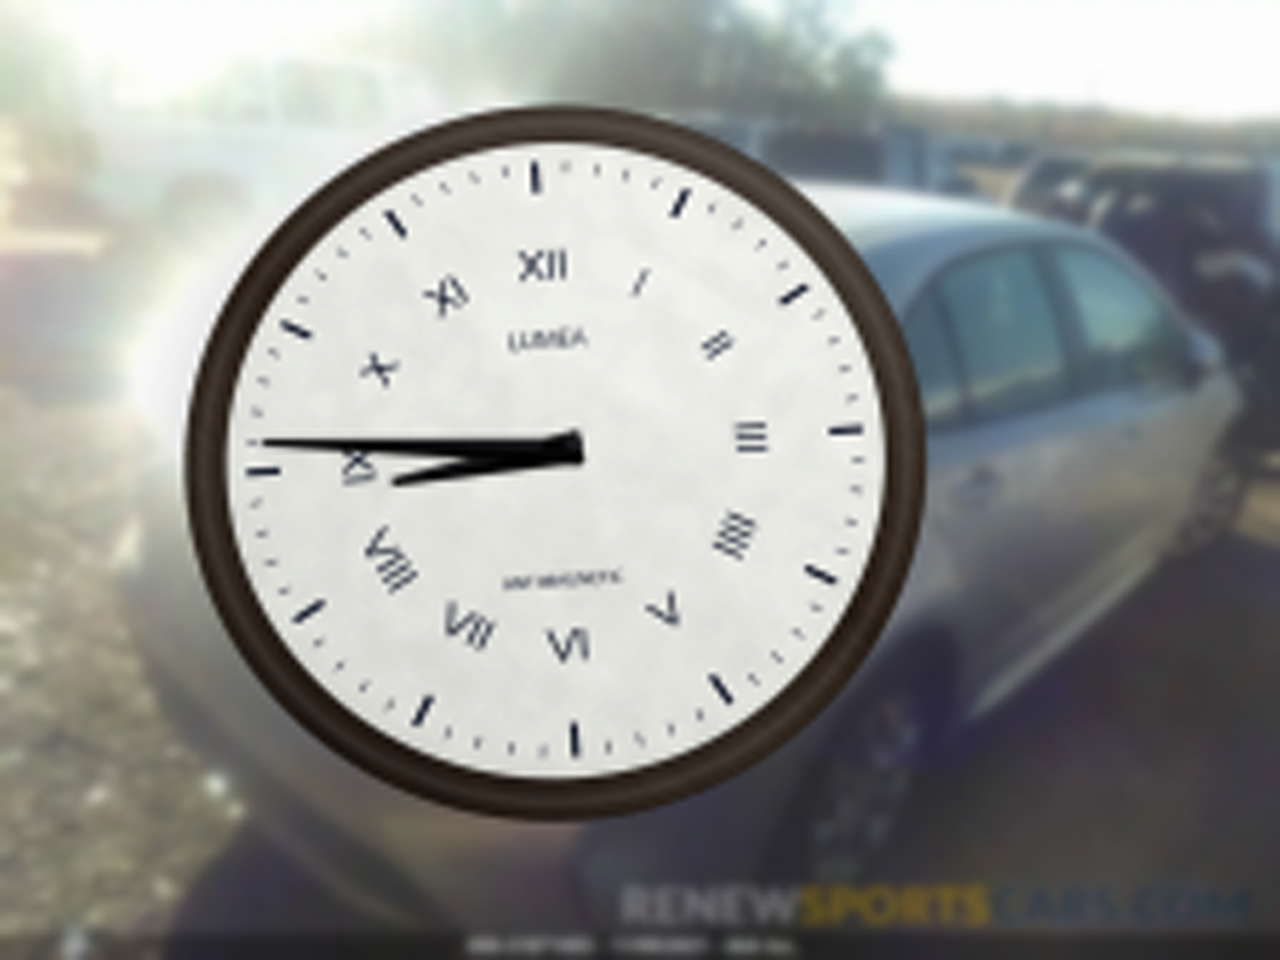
8,46
